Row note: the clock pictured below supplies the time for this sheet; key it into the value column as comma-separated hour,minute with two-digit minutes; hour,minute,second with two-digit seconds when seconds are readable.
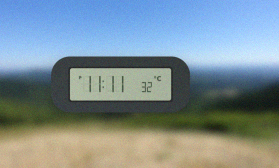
11,11
